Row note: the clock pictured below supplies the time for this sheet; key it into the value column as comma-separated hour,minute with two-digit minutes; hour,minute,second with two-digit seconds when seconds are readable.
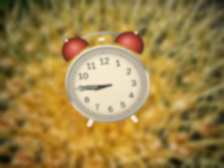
8,45
